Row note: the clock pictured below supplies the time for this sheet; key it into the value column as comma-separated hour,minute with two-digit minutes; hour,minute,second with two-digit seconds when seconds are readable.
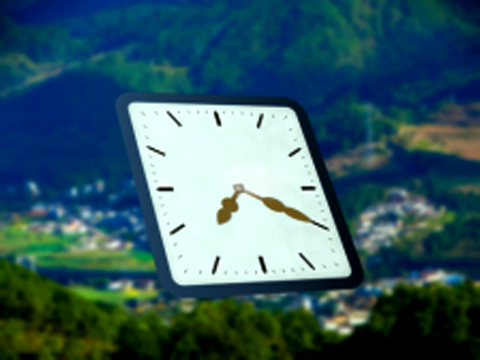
7,20
